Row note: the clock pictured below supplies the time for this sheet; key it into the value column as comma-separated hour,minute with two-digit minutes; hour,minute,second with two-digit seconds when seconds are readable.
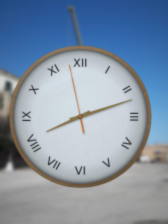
8,11,58
